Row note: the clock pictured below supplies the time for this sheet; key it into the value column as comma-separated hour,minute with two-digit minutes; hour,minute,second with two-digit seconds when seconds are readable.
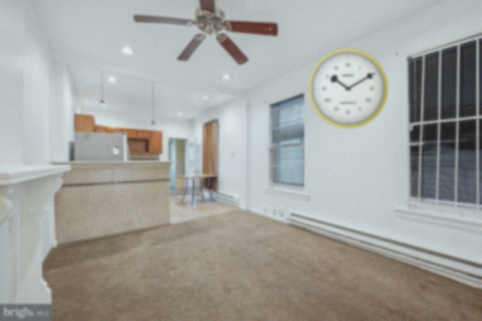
10,10
